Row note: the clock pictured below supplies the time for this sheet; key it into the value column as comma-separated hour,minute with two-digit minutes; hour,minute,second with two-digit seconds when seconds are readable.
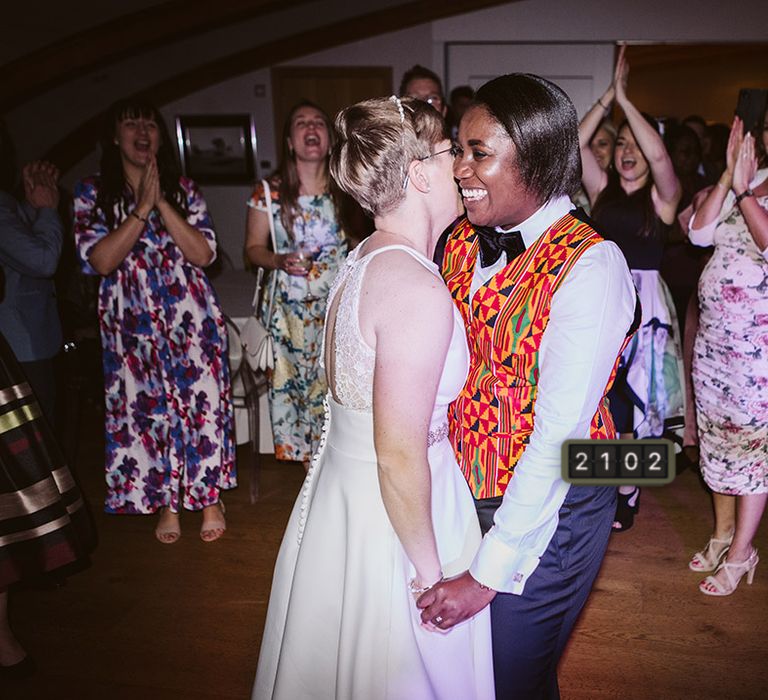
21,02
